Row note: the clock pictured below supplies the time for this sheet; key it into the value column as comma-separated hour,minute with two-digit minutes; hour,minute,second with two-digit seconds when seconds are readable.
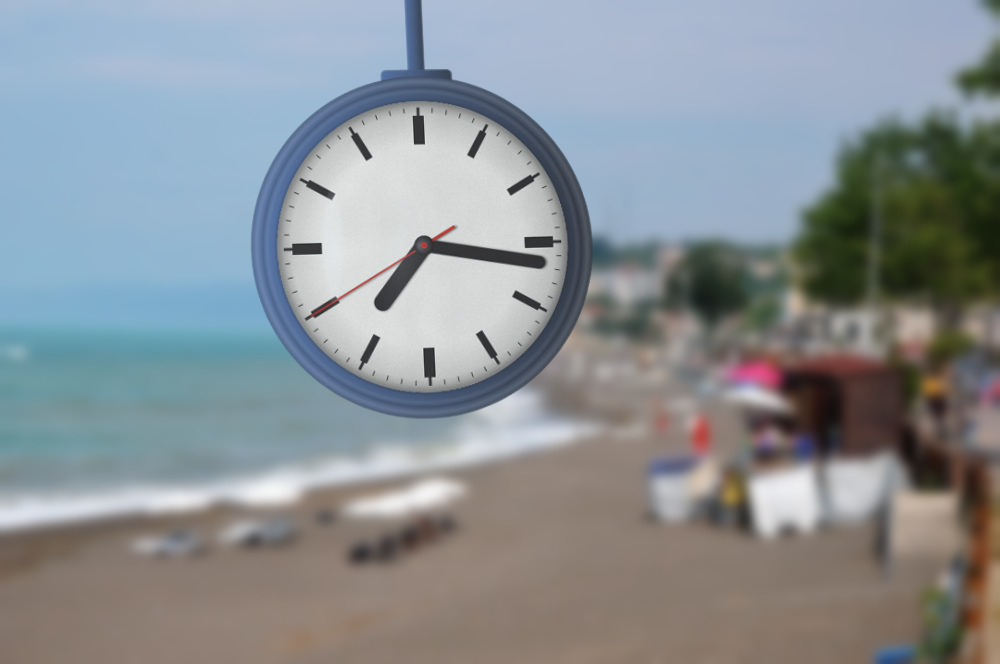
7,16,40
